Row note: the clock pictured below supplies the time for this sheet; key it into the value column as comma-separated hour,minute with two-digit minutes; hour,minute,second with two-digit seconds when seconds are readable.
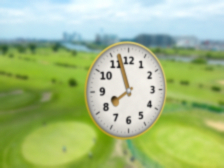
7,57
